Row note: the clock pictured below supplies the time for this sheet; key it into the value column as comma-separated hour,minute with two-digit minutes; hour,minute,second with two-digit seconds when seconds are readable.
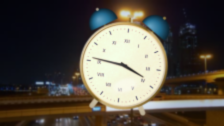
3,46
